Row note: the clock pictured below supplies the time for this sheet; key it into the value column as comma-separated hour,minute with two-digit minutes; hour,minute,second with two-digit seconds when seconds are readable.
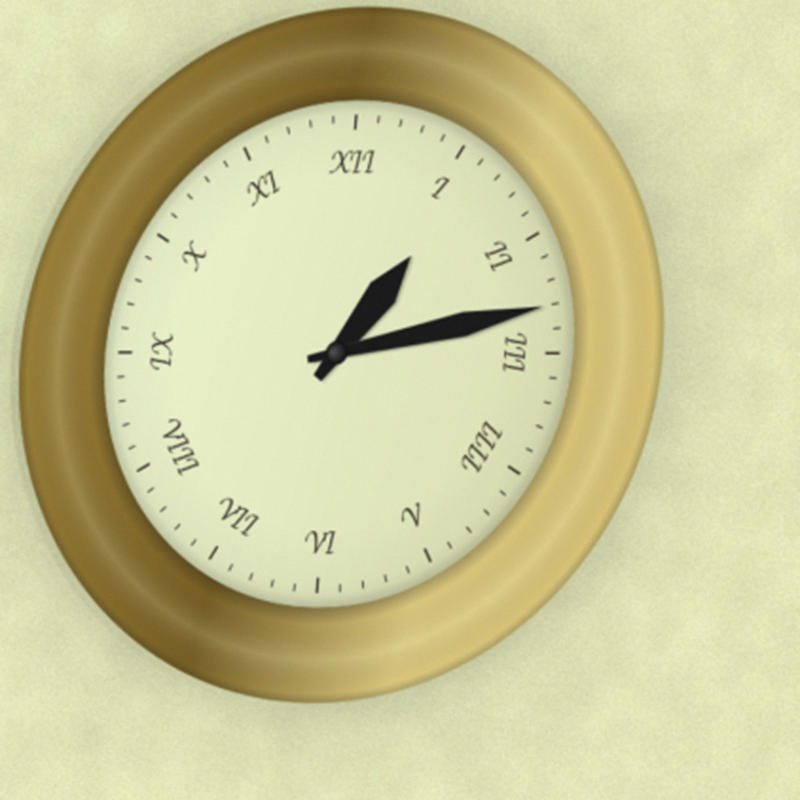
1,13
